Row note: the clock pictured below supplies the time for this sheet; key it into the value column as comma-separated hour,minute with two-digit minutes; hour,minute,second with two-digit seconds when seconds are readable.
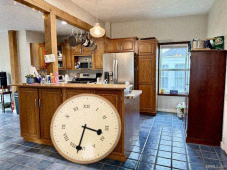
3,32
